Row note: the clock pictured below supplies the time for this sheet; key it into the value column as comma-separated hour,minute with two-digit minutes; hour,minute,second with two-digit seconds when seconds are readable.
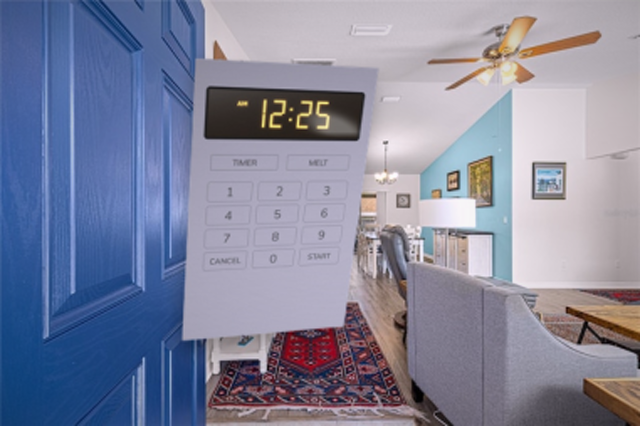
12,25
